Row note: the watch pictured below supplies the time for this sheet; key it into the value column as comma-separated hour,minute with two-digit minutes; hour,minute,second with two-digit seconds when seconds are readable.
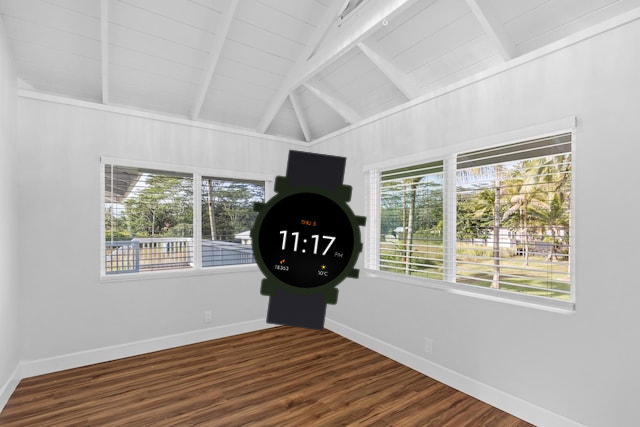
11,17
